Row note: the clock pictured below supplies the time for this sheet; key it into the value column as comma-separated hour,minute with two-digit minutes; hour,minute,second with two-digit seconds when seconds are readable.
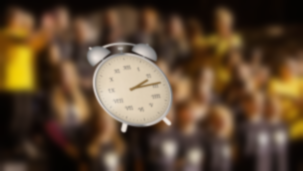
2,14
